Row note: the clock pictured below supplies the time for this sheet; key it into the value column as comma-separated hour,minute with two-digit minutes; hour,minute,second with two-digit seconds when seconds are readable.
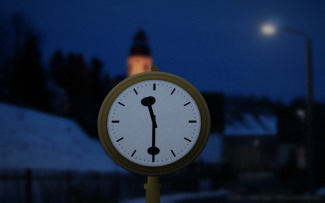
11,30
